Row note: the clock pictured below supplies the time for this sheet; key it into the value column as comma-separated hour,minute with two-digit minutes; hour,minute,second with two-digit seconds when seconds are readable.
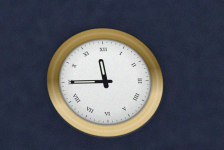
11,45
